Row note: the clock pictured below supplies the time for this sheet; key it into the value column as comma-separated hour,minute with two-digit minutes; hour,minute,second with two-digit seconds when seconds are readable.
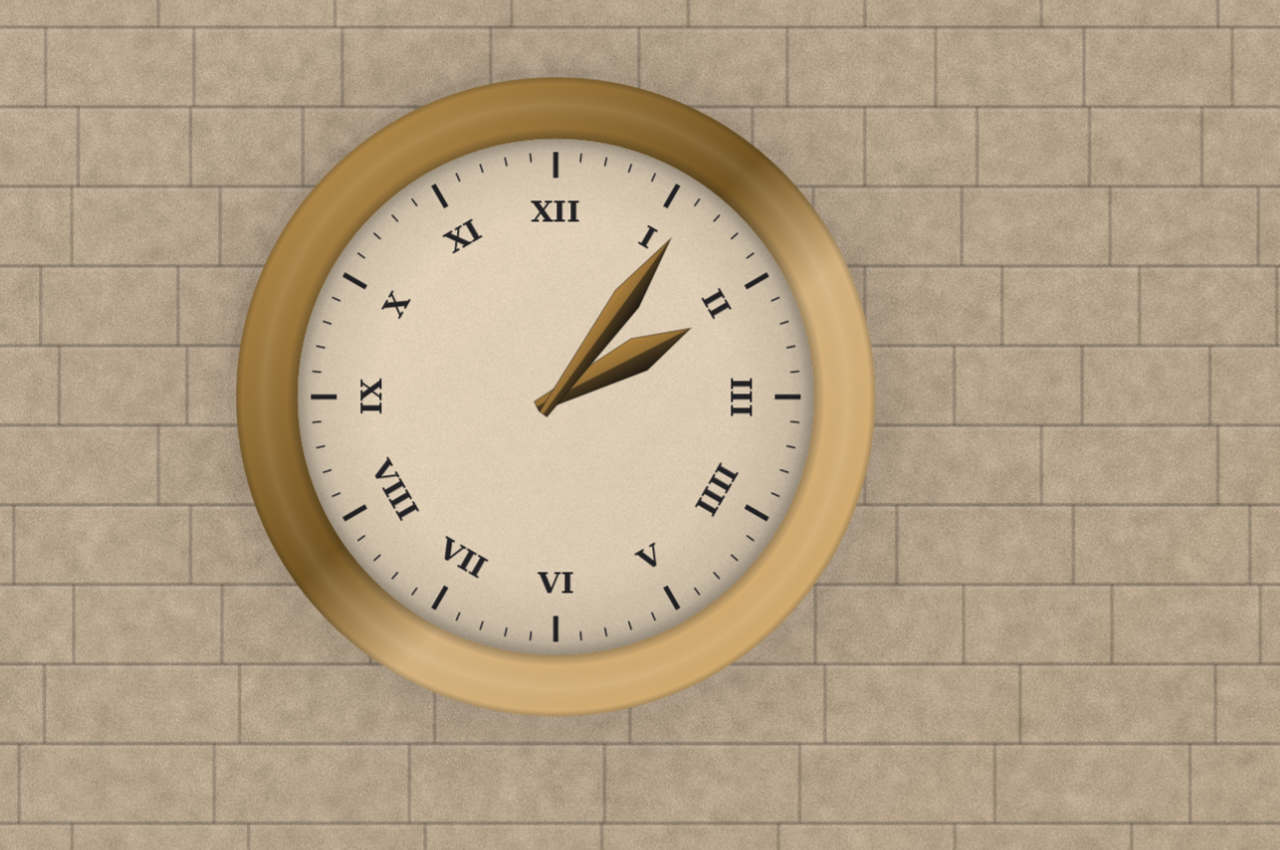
2,06
